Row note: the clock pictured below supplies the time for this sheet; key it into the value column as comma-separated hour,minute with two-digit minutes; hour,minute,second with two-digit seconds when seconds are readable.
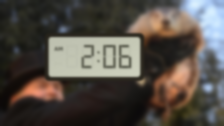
2,06
